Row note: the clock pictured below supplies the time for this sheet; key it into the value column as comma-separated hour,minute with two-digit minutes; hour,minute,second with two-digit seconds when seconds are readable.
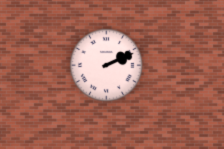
2,11
